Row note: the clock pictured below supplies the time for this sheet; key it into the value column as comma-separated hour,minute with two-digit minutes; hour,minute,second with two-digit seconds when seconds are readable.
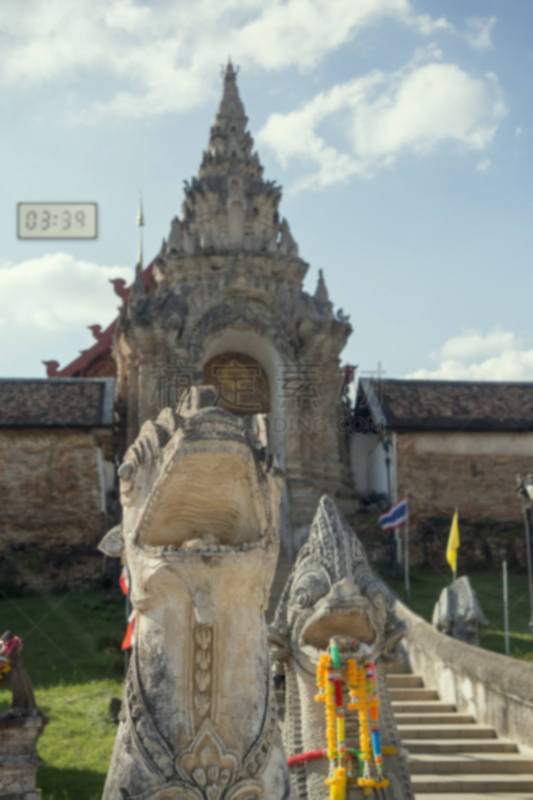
3,39
